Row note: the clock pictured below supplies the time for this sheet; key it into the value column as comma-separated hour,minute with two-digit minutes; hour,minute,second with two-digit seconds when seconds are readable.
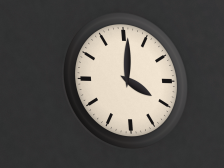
4,01
